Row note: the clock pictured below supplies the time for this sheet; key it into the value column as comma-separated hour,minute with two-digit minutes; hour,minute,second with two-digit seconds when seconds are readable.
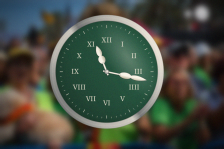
11,17
